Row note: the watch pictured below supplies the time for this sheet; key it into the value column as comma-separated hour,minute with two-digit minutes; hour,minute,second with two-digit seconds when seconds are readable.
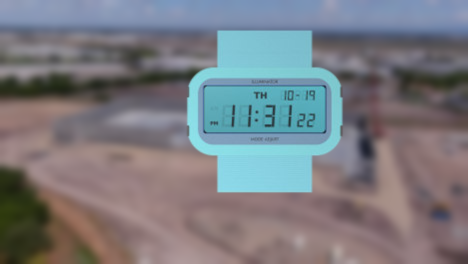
11,31,22
